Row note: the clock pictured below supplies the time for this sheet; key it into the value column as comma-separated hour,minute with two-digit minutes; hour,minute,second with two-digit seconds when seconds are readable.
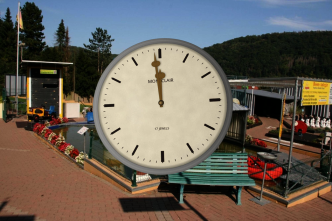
11,59
